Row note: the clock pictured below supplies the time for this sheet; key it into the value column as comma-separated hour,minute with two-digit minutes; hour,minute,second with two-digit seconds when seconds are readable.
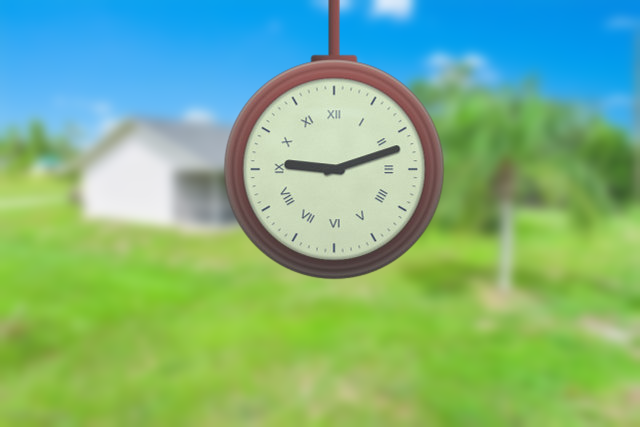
9,12
